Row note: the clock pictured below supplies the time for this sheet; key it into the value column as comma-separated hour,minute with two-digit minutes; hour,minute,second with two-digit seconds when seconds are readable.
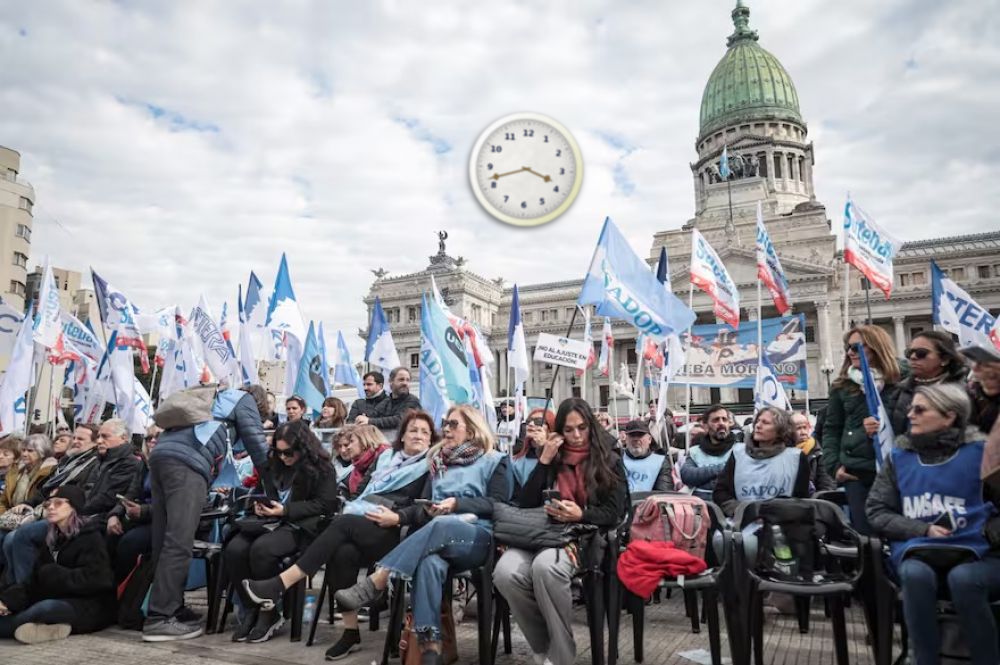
3,42
